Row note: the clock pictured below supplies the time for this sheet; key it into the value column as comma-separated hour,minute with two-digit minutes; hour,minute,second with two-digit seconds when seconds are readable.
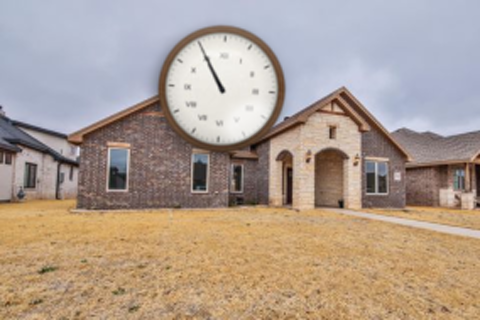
10,55
